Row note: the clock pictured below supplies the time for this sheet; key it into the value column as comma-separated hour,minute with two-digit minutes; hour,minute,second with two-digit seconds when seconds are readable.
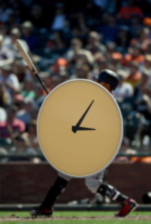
3,06
